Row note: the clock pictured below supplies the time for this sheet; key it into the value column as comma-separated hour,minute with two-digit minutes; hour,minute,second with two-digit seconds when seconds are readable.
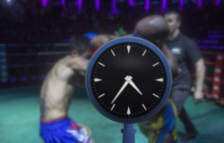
4,36
